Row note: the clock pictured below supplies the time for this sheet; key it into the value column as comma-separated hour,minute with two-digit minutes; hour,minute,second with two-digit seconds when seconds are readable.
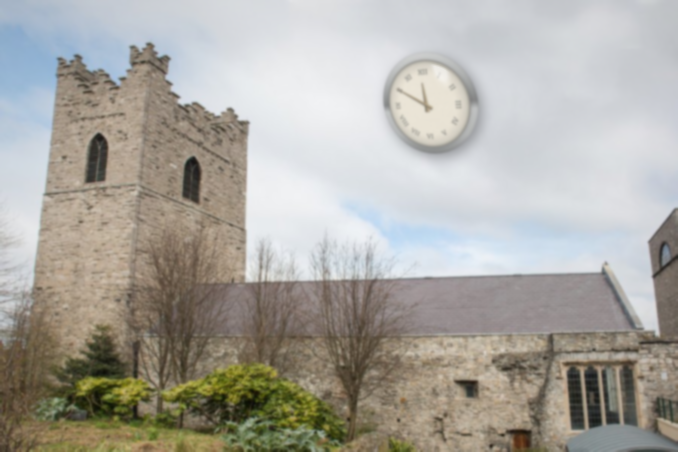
11,50
